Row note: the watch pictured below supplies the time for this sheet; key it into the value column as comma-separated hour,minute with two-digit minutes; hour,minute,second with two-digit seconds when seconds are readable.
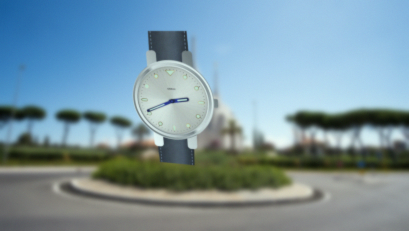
2,41
